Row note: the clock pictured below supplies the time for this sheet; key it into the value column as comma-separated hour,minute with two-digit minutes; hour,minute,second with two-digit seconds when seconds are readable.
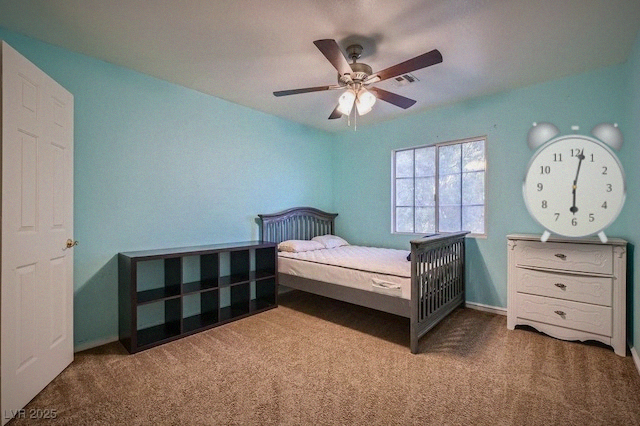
6,02
